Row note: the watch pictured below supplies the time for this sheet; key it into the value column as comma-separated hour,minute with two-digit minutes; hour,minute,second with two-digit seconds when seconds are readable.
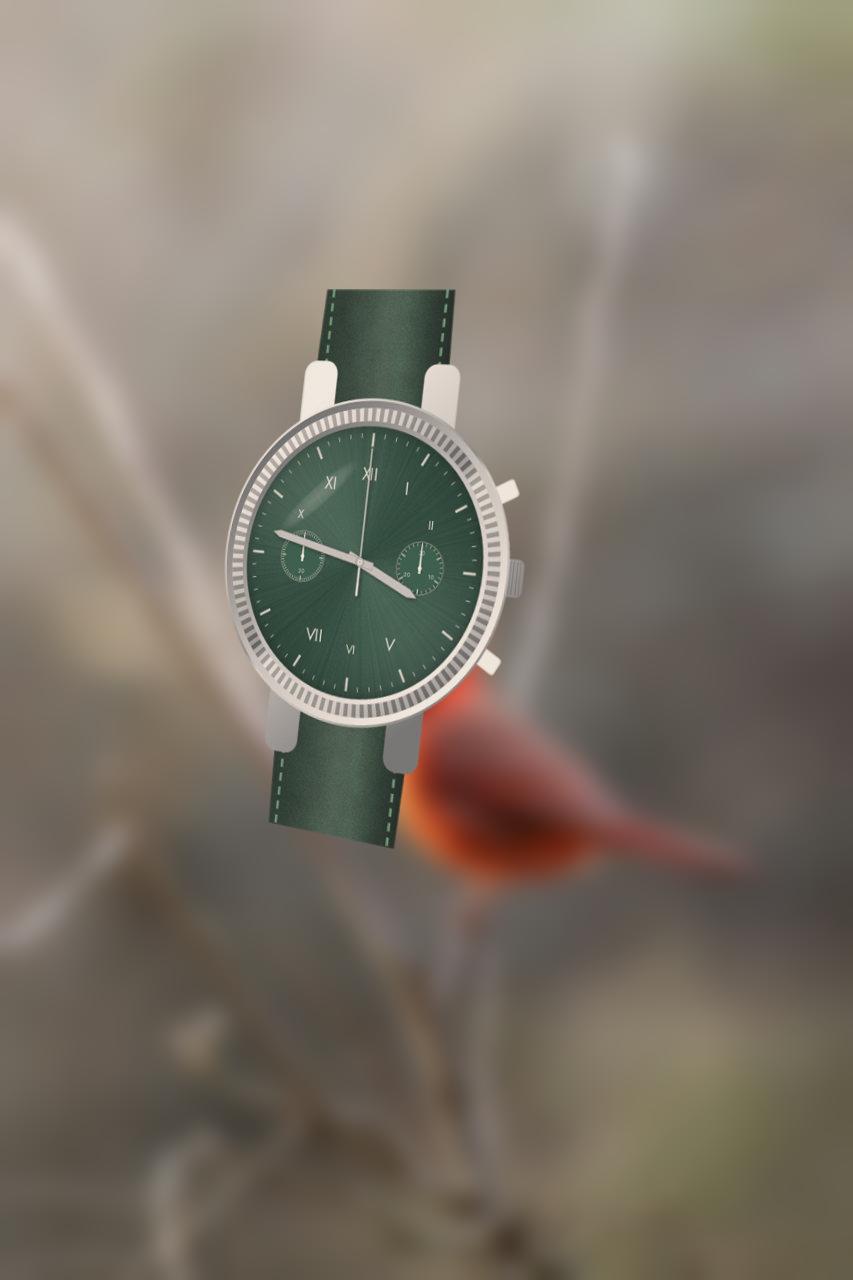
3,47
